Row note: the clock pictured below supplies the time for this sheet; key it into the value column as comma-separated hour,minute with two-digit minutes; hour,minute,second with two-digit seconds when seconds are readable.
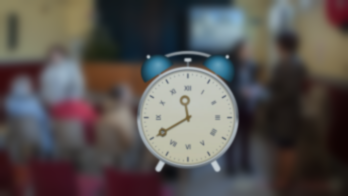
11,40
